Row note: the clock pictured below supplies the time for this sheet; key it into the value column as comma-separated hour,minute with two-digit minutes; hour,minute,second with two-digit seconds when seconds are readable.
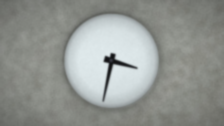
3,32
